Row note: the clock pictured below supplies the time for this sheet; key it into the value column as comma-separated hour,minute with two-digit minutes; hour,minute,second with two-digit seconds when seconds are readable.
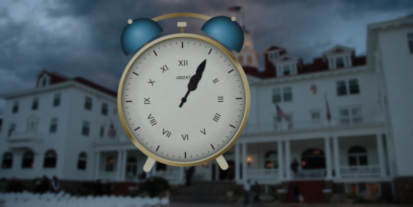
1,05
